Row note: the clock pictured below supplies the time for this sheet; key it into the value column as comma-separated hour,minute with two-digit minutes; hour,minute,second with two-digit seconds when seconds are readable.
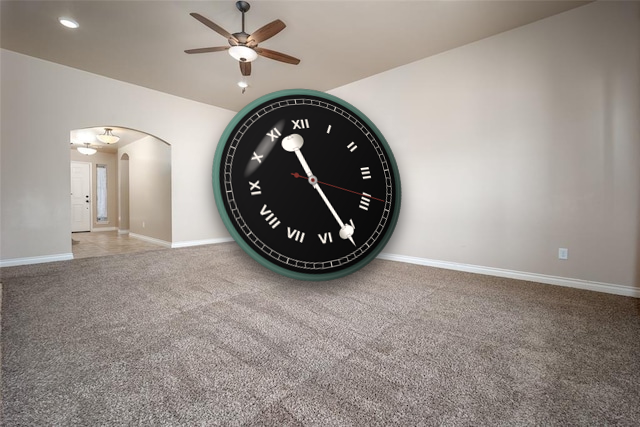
11,26,19
